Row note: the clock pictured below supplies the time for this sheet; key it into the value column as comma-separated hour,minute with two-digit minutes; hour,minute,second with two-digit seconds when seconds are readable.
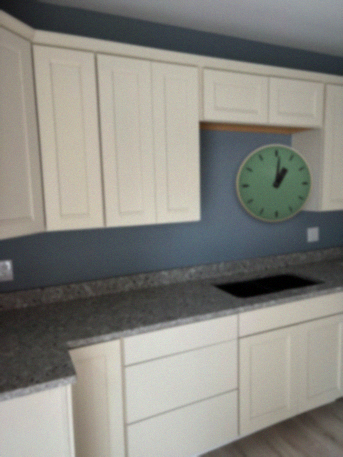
1,01
